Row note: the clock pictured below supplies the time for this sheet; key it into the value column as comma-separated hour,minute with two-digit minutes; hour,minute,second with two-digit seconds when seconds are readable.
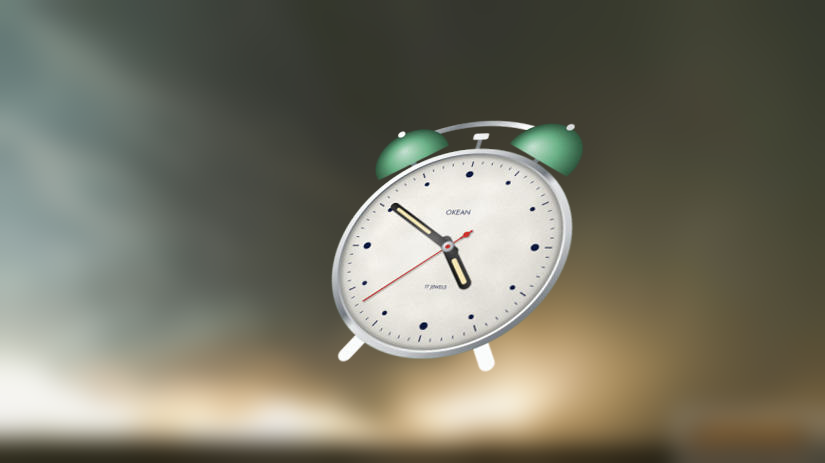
4,50,38
